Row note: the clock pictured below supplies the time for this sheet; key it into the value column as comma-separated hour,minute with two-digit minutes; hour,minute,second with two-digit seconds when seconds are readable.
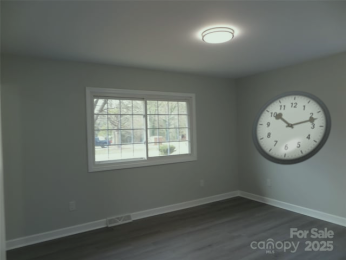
10,12
